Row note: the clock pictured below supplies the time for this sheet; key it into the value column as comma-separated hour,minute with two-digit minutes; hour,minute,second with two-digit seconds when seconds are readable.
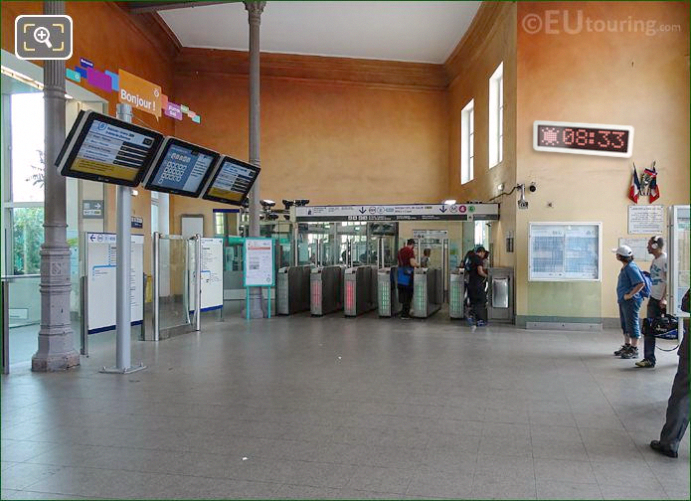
8,33
